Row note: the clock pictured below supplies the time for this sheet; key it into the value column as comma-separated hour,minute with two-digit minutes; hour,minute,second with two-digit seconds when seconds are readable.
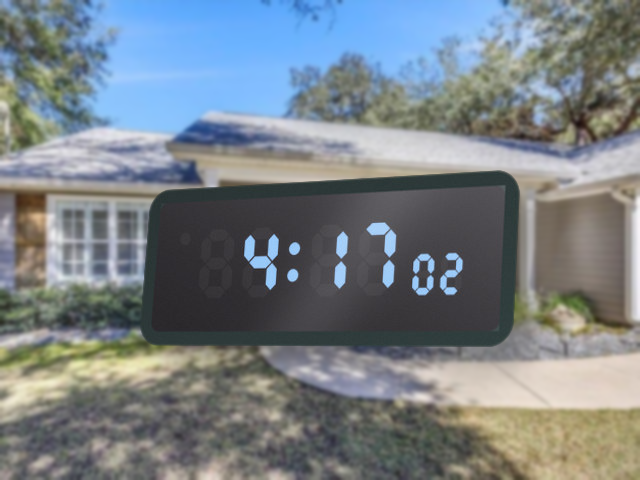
4,17,02
